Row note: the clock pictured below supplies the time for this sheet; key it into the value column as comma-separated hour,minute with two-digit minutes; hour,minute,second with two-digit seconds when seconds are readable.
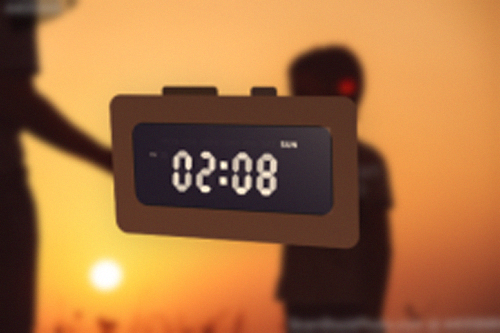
2,08
